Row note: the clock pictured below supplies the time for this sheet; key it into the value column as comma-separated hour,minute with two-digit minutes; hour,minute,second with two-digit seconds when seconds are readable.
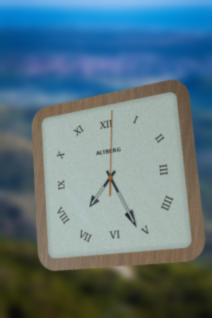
7,26,01
